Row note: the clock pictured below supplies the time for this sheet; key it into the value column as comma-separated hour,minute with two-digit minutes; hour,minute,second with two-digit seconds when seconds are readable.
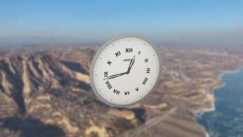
12,43
